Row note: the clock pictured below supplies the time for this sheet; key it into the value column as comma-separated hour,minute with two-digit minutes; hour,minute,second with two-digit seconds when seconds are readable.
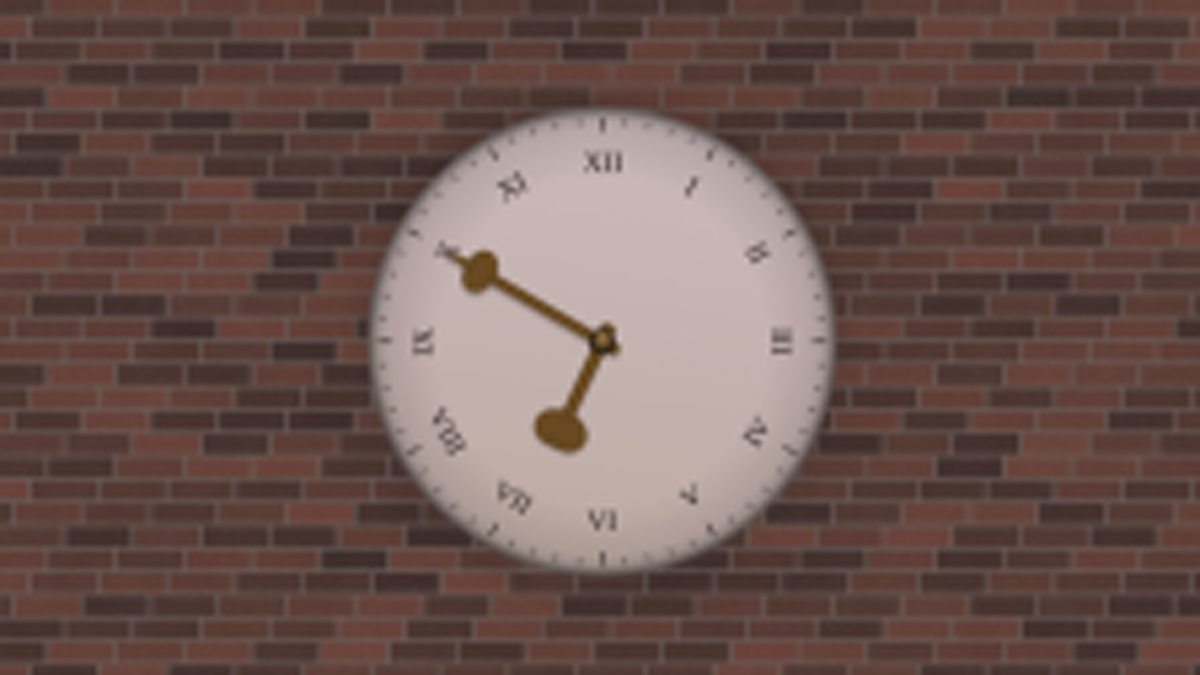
6,50
